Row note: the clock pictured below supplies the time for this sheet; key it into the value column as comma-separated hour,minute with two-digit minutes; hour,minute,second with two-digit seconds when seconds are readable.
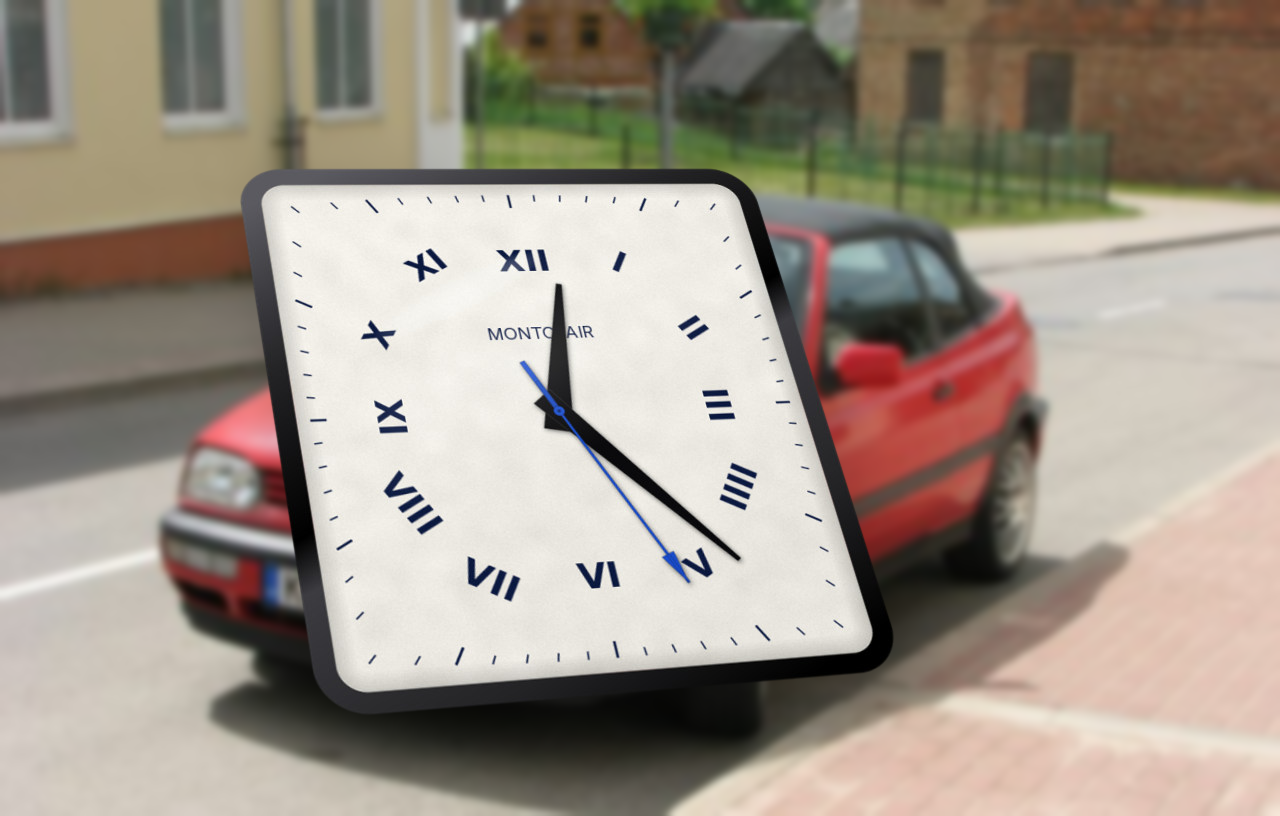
12,23,26
